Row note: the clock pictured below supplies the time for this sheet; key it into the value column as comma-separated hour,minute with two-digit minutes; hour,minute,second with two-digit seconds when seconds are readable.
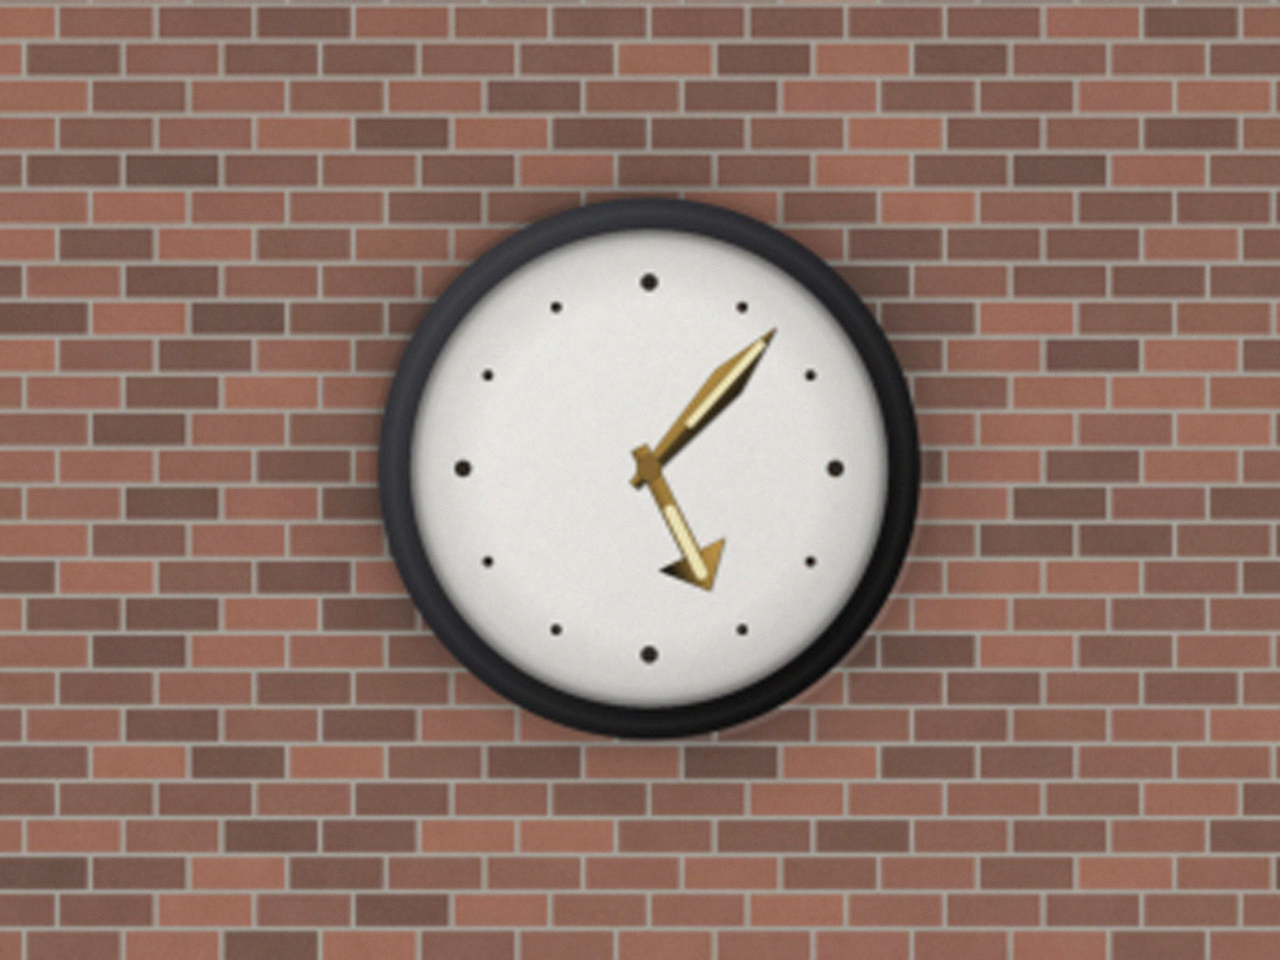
5,07
